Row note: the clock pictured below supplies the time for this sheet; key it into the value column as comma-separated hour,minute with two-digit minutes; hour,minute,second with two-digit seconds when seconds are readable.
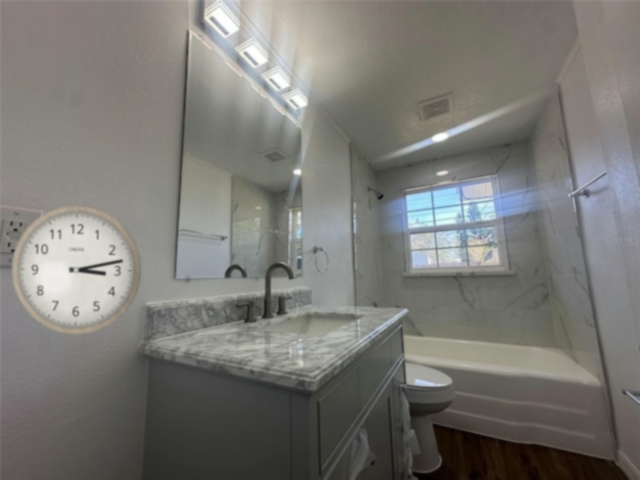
3,13
